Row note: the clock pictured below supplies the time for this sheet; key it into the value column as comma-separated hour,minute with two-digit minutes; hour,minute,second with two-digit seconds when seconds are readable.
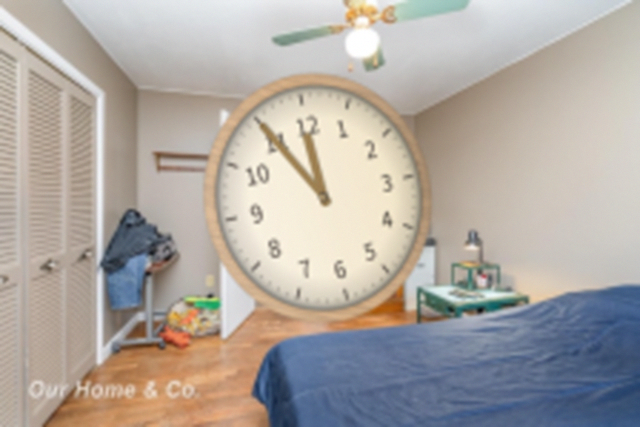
11,55
